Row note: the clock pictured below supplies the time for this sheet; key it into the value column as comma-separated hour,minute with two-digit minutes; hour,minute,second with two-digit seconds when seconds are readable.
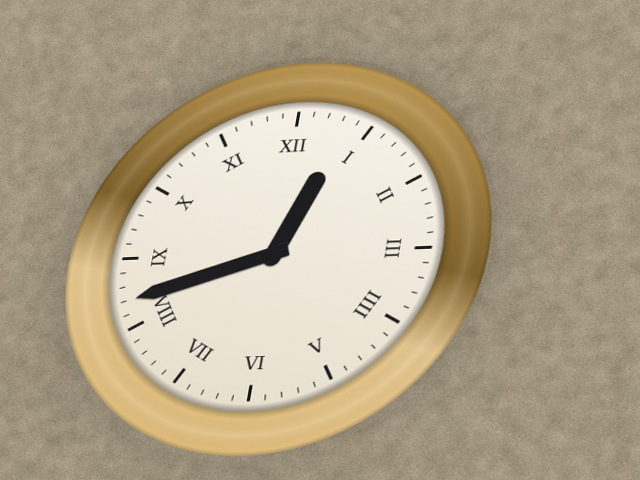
12,42
